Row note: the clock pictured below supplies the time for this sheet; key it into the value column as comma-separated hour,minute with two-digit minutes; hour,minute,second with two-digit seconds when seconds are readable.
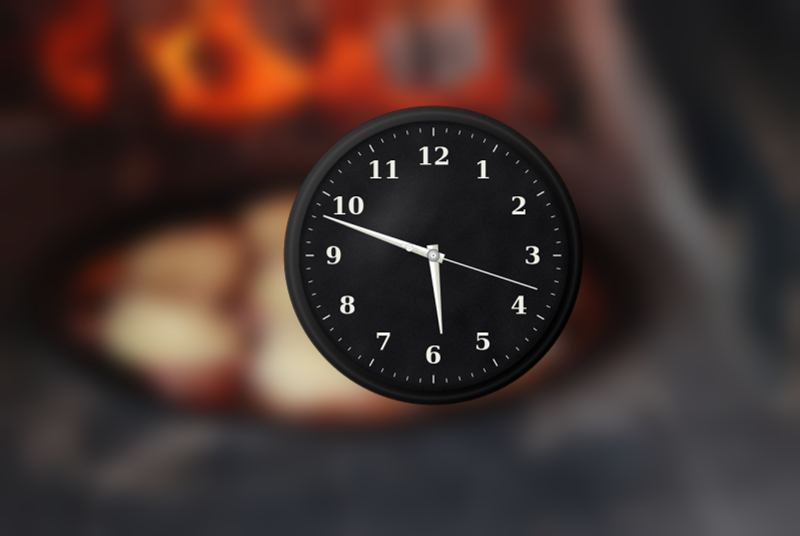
5,48,18
